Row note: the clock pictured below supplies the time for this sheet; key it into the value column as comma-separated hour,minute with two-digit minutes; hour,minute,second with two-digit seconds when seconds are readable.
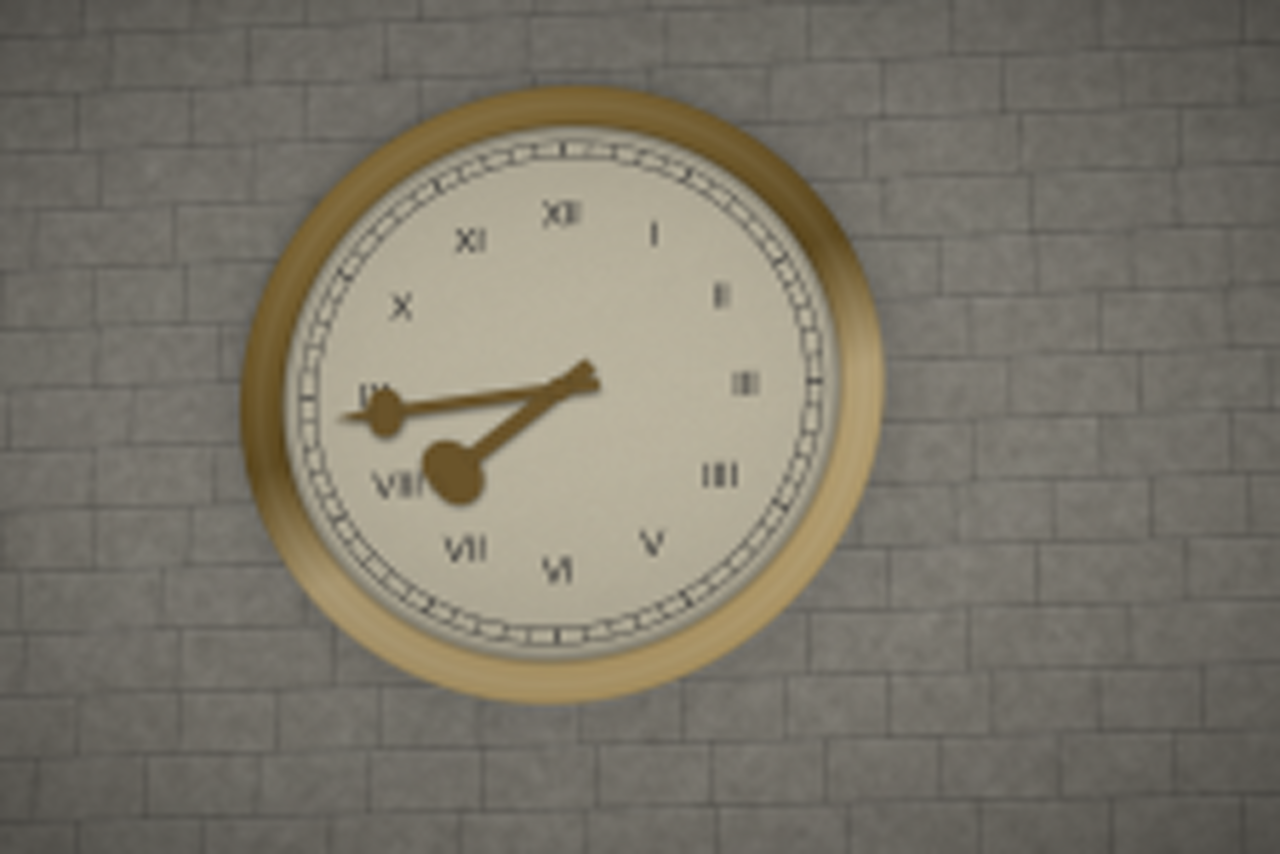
7,44
